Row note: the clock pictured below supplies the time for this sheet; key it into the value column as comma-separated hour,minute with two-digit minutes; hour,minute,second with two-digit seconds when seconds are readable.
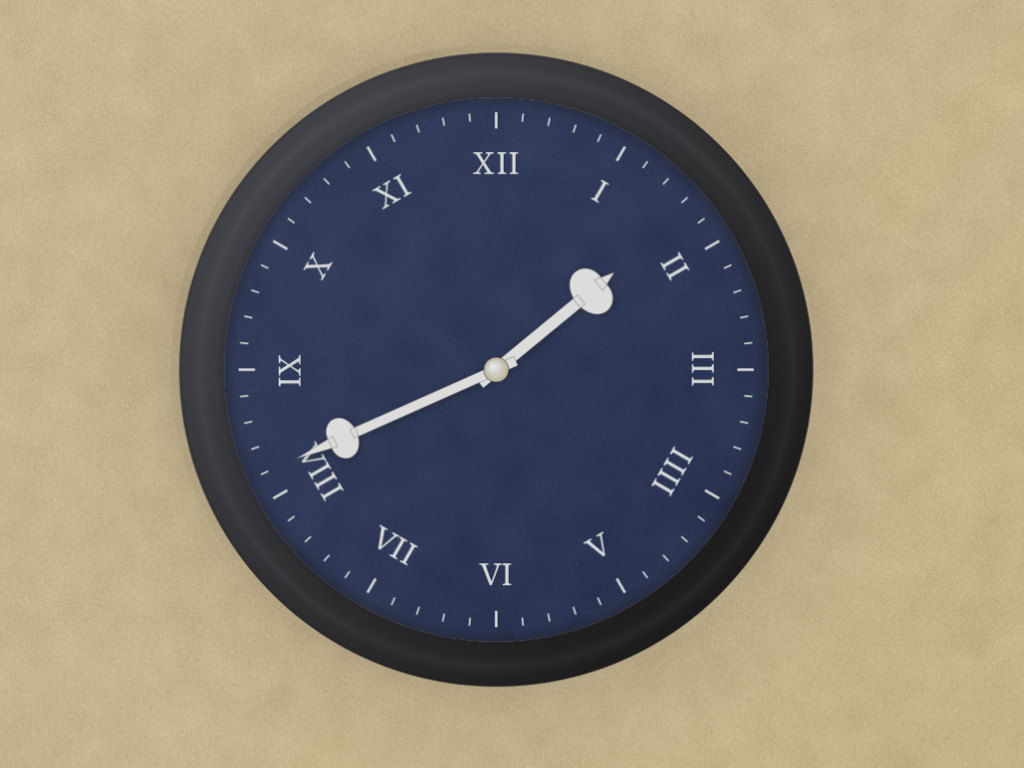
1,41
